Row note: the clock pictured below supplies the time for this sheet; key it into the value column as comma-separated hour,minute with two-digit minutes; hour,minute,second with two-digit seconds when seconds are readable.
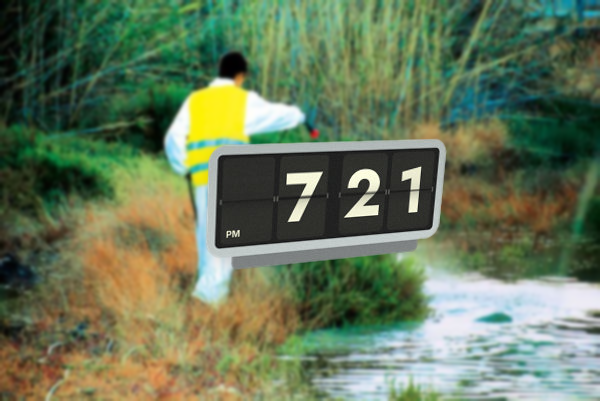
7,21
